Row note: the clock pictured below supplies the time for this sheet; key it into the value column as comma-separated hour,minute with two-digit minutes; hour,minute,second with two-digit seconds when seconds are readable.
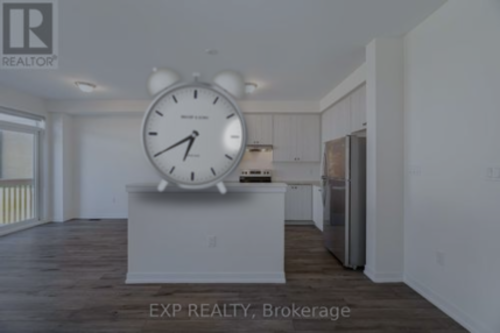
6,40
